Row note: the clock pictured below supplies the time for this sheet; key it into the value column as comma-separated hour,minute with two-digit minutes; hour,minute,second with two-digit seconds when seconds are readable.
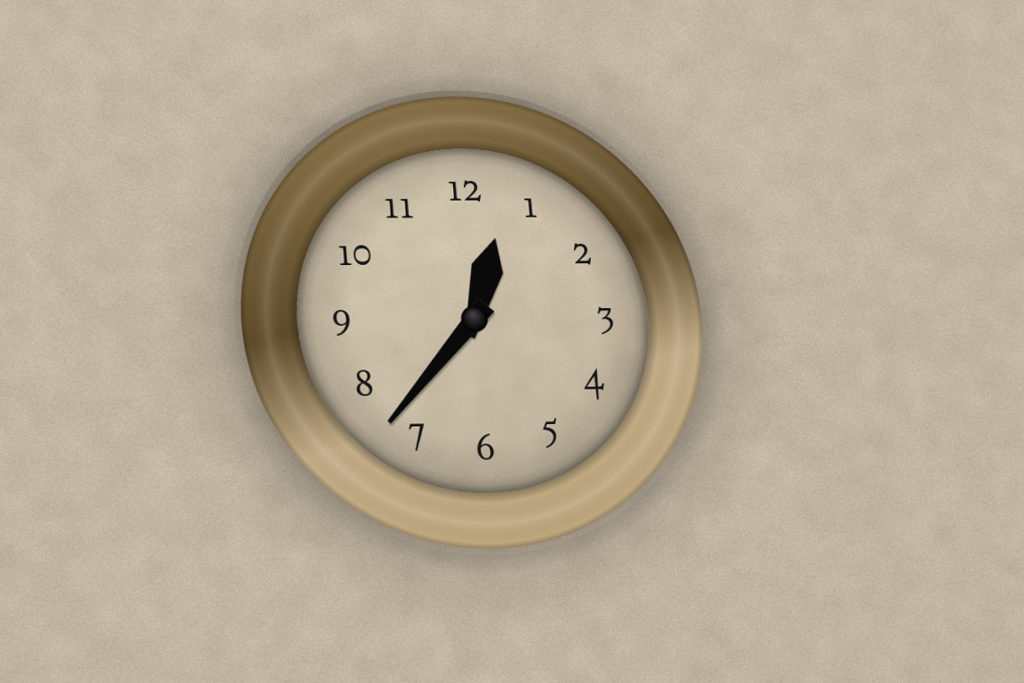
12,37
